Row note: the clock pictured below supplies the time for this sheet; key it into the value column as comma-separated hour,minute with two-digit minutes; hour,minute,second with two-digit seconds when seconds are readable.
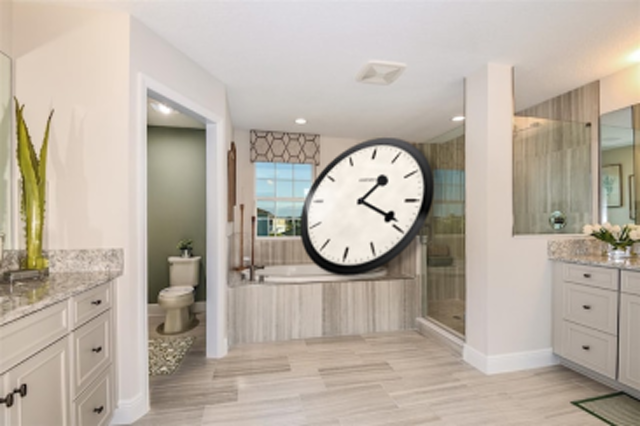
1,19
